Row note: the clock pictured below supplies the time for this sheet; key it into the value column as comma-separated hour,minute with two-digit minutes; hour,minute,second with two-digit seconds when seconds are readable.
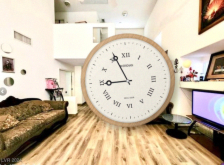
8,56
